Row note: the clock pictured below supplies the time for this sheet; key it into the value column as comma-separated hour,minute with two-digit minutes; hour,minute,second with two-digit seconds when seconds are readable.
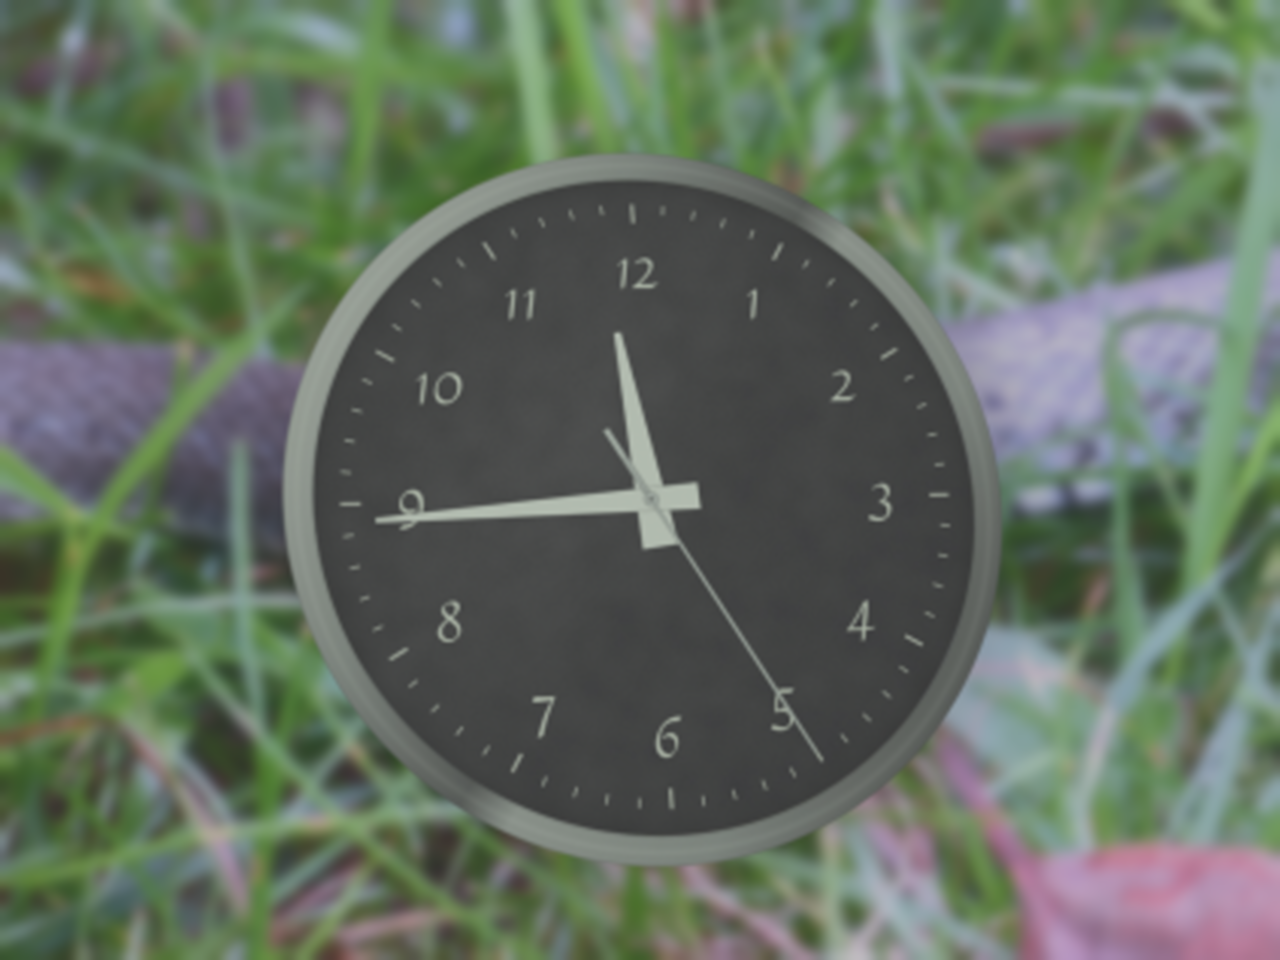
11,44,25
